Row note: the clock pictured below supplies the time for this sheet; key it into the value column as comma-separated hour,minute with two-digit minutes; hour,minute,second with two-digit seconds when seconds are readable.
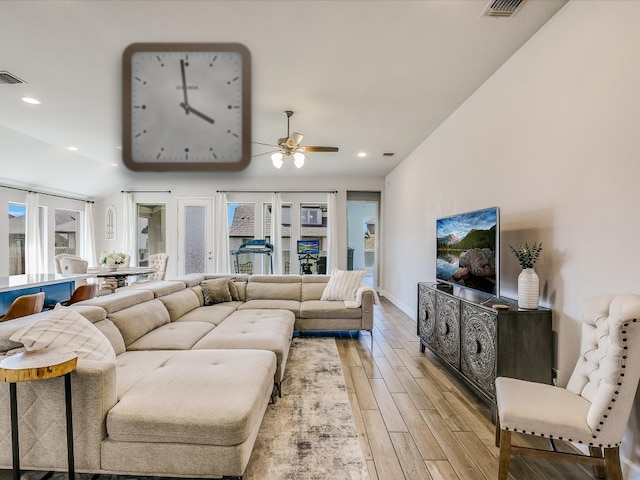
3,59
